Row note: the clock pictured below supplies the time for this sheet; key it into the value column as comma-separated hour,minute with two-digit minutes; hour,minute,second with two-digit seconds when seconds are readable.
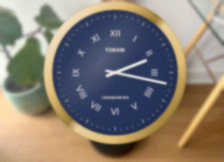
2,17
